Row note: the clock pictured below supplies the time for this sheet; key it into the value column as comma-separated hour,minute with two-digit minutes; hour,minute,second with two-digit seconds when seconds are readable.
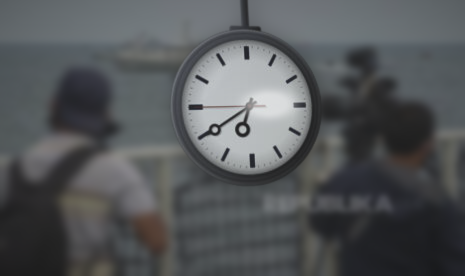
6,39,45
